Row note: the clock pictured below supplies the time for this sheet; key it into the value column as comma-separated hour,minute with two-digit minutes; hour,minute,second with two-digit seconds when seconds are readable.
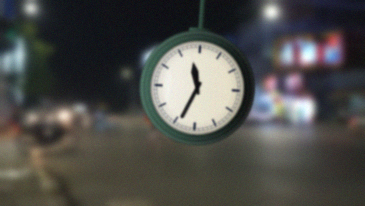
11,34
